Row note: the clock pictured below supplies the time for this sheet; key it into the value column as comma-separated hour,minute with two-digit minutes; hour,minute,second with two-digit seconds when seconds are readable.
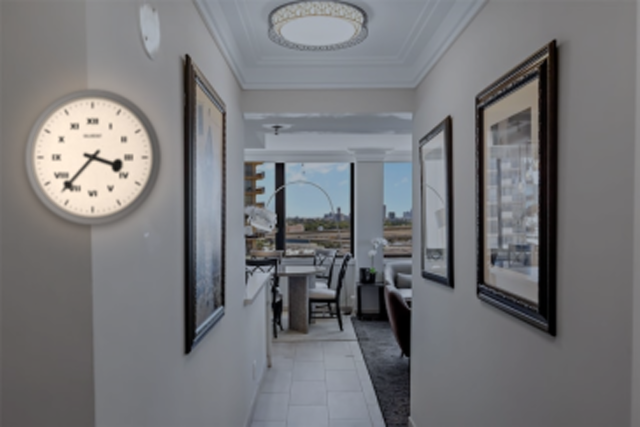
3,37
